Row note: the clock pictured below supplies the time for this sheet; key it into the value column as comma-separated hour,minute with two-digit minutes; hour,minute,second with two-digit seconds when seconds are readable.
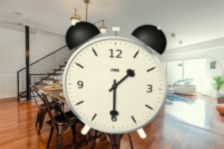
1,30
